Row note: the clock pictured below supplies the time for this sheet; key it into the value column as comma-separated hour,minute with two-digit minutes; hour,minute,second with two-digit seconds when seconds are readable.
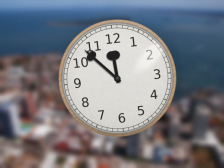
11,53
